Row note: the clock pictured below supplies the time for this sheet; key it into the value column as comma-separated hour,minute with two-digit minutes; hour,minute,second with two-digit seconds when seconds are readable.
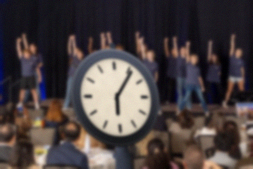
6,06
